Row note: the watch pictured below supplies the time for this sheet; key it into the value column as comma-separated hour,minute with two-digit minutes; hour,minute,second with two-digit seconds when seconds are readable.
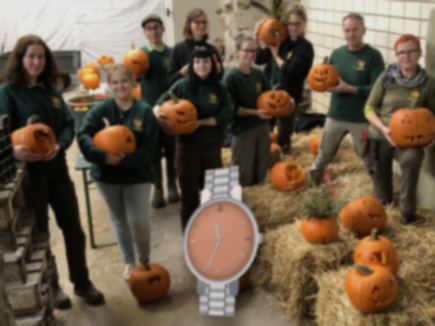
11,34
